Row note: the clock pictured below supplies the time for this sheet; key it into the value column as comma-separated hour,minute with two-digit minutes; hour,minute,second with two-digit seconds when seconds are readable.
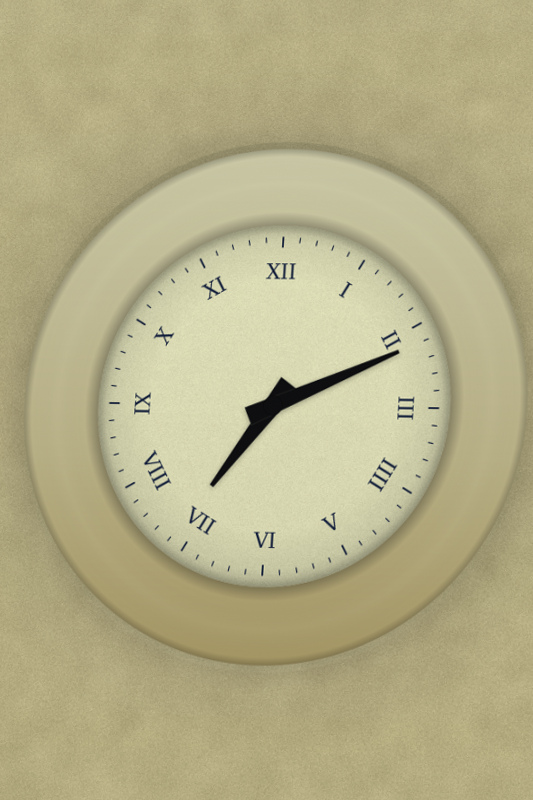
7,11
